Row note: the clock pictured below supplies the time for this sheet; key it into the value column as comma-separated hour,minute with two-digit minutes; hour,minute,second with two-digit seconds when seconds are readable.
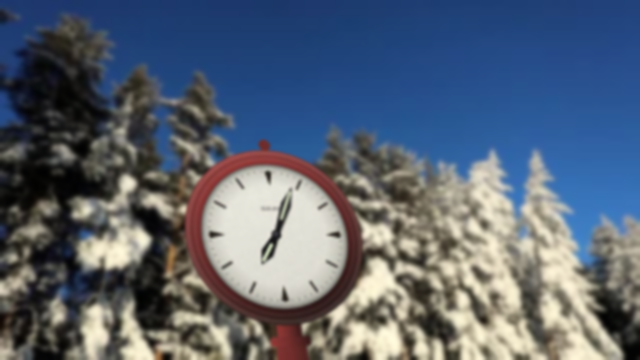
7,04
